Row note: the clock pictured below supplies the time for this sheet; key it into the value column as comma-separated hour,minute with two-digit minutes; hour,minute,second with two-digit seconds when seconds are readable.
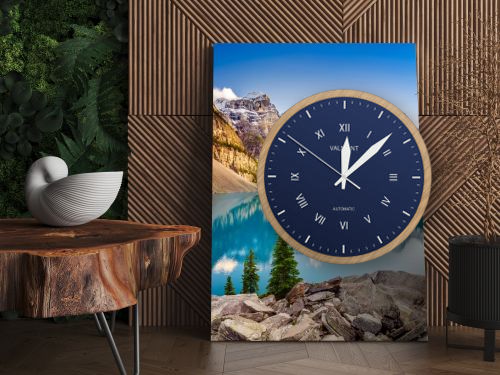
12,07,51
